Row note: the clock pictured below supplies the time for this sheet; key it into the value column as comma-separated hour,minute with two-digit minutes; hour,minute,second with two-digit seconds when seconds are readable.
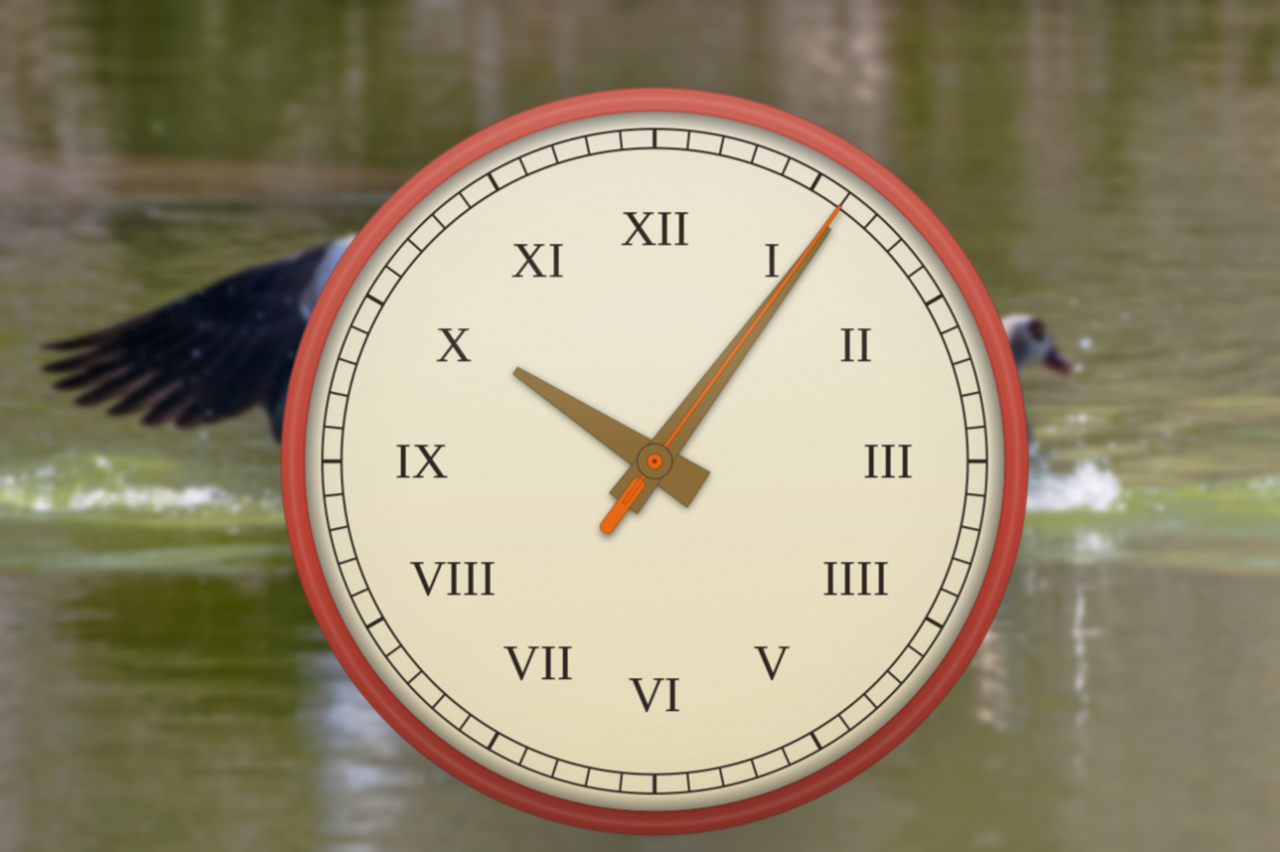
10,06,06
